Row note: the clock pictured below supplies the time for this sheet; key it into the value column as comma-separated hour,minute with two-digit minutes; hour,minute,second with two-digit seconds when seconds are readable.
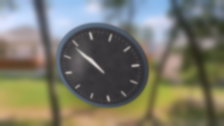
10,54
